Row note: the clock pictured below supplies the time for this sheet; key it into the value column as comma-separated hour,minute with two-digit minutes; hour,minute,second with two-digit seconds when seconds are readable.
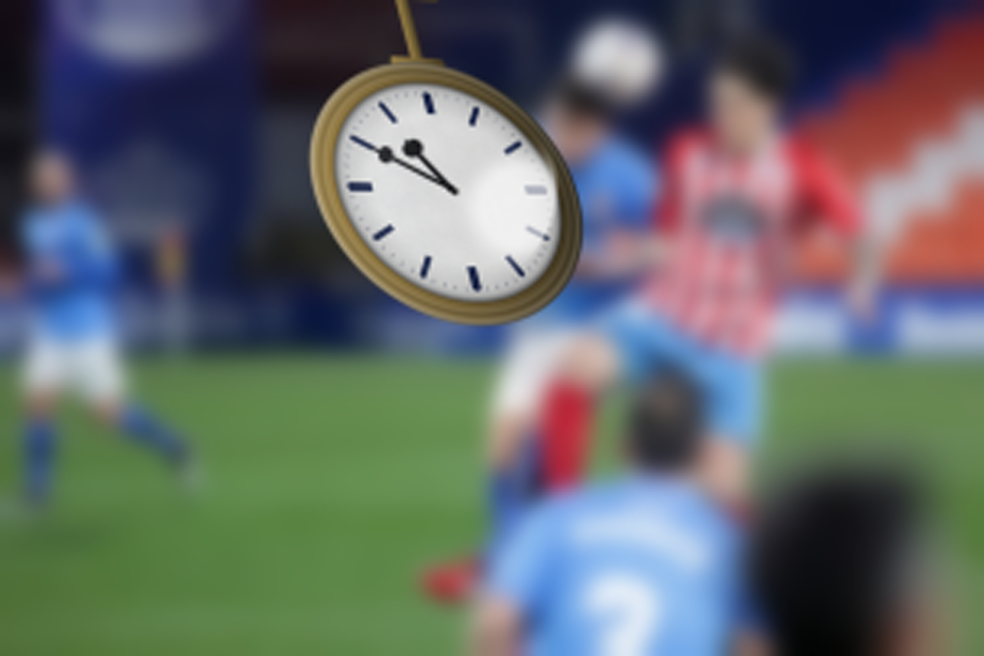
10,50
